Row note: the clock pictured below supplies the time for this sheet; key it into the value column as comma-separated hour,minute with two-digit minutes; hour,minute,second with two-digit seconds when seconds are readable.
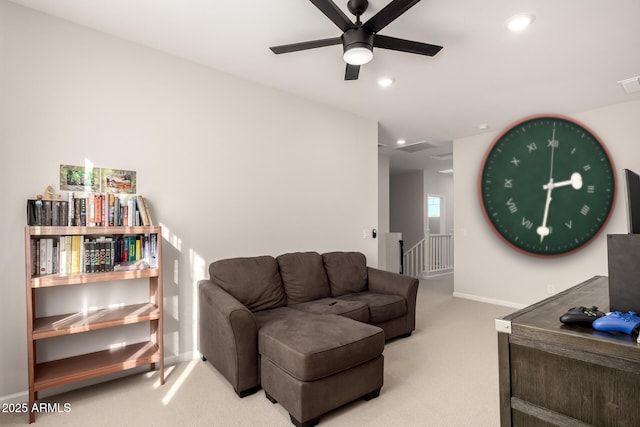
2,31,00
